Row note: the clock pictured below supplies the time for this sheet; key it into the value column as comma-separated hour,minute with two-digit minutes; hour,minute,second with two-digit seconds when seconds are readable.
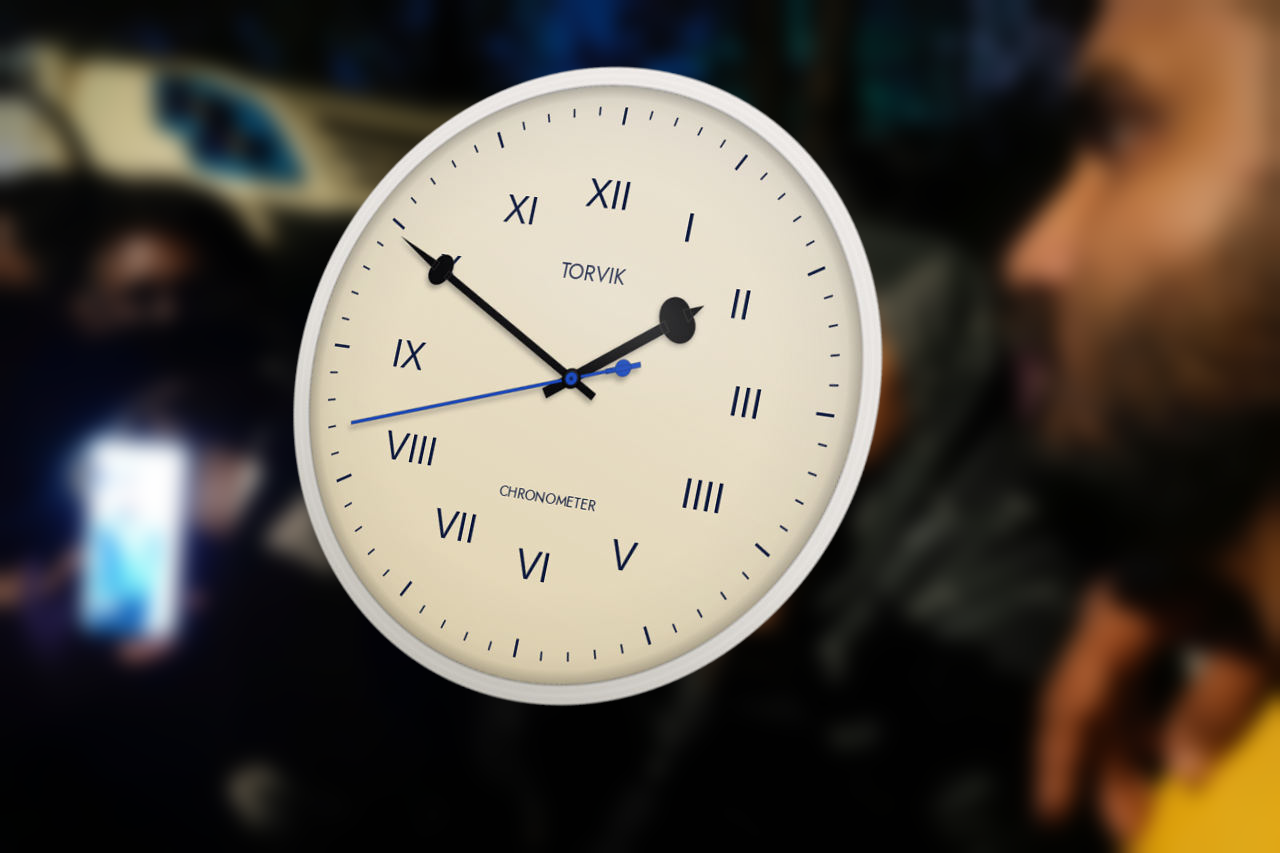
1,49,42
